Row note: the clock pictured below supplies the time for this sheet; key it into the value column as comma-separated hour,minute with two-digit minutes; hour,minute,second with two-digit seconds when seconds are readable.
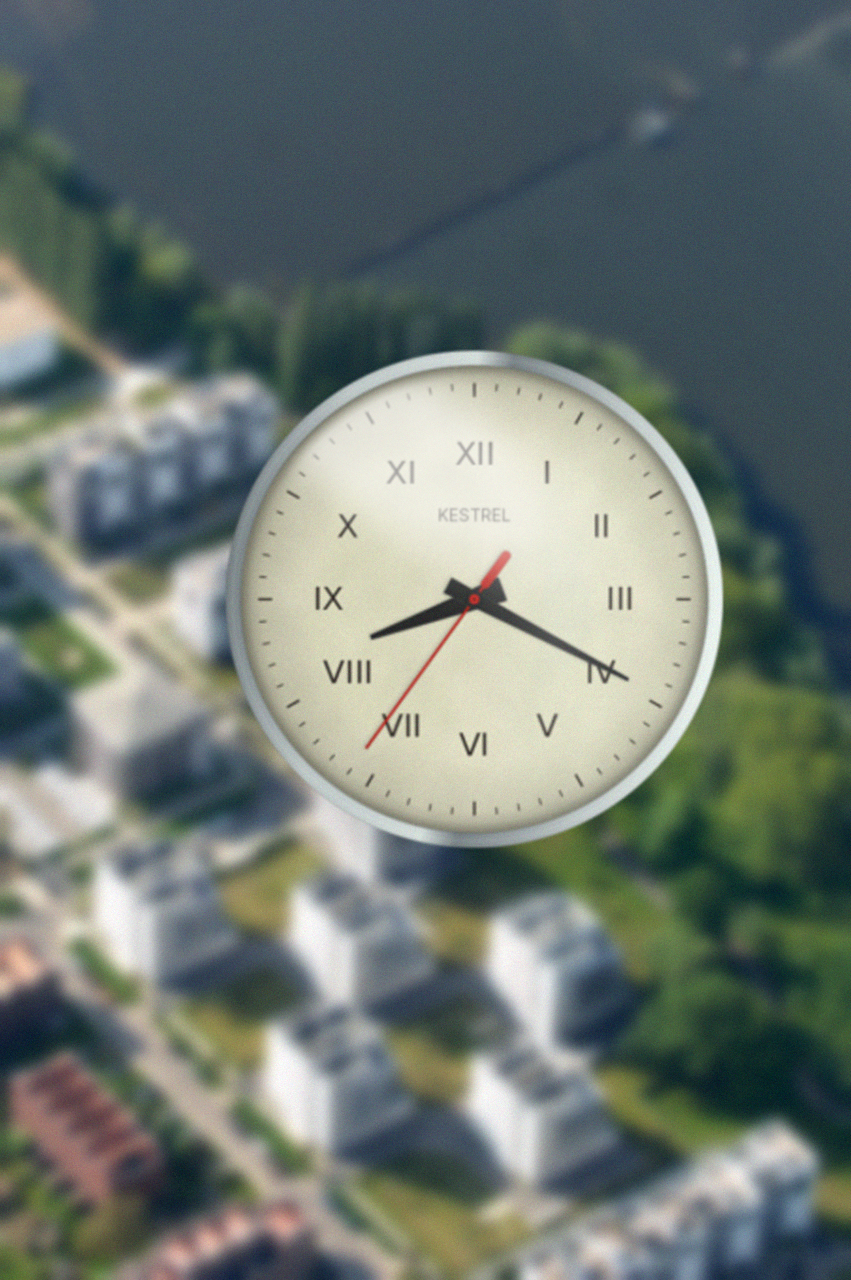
8,19,36
